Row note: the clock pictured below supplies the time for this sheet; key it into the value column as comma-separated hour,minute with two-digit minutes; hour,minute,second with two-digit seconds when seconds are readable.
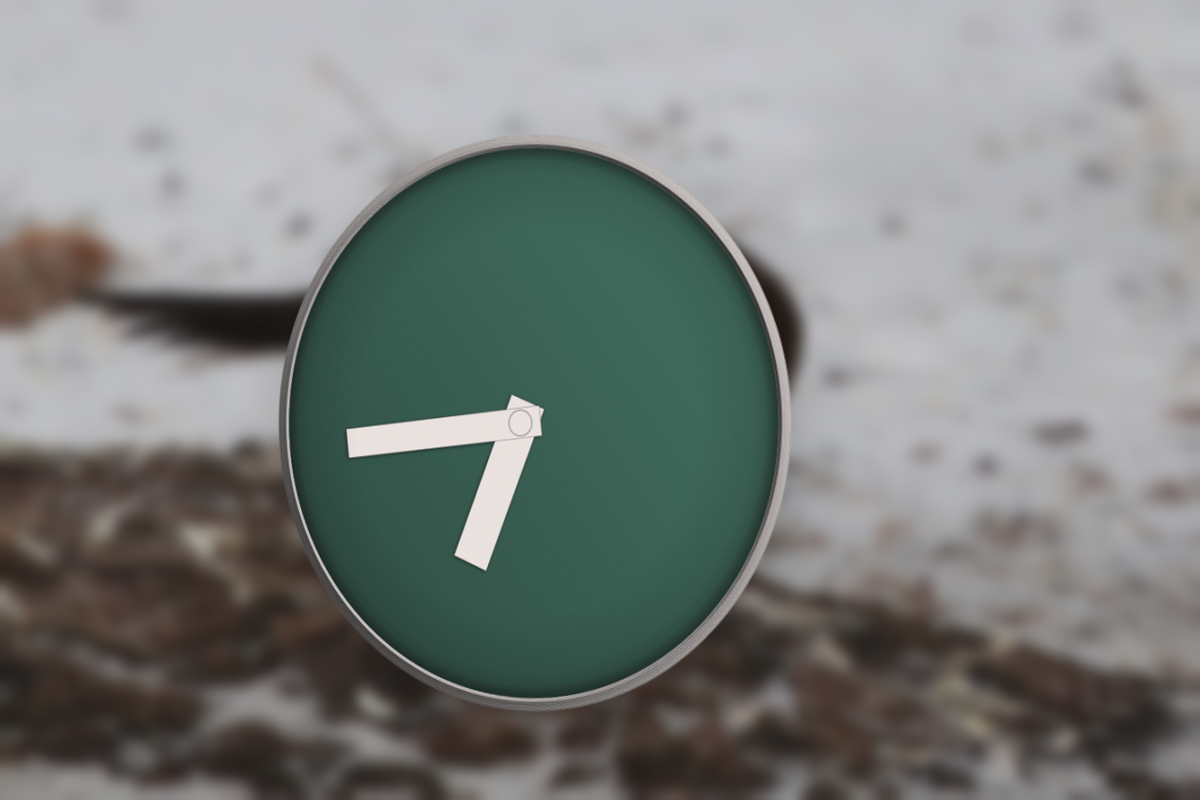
6,44
